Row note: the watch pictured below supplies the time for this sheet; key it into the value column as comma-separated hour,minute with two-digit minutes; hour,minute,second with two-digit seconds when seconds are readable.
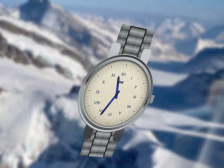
11,34
